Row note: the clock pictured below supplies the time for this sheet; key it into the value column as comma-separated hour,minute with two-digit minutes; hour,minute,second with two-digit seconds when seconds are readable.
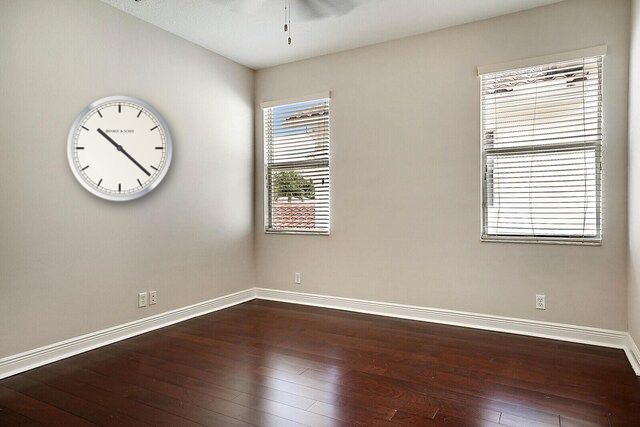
10,22
